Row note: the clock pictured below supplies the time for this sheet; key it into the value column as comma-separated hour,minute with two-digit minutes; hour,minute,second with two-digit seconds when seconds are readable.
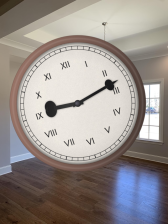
9,13
